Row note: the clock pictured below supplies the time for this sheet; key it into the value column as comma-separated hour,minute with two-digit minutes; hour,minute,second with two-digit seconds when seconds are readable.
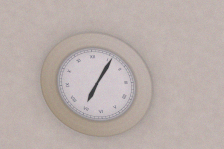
7,06
